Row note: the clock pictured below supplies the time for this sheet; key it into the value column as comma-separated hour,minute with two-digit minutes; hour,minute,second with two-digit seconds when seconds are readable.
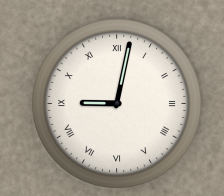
9,02
